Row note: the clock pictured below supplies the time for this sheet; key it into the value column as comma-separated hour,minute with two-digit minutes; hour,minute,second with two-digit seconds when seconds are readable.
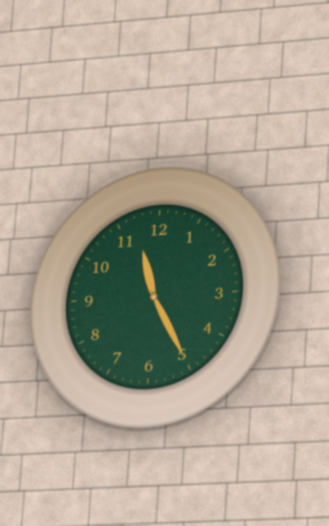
11,25
